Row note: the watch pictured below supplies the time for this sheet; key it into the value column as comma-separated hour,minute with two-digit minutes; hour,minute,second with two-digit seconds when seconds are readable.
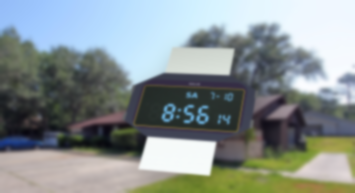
8,56,14
